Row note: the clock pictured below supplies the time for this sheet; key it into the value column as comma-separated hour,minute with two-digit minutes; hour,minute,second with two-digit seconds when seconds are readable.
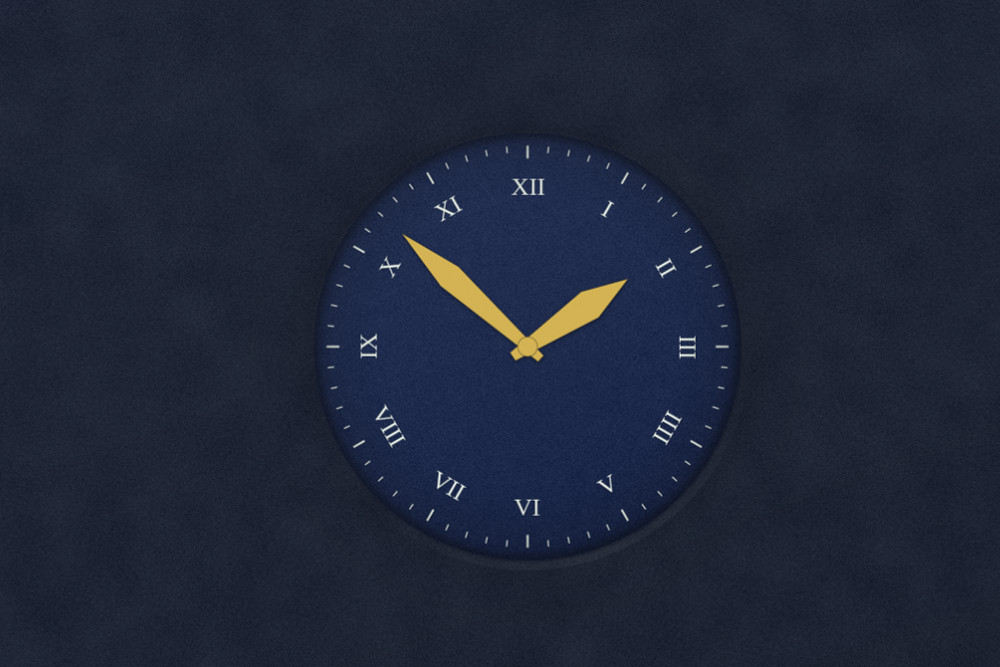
1,52
